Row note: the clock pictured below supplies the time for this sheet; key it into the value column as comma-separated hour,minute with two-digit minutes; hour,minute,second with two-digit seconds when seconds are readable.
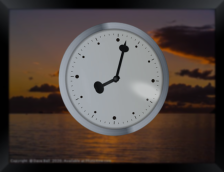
8,02
